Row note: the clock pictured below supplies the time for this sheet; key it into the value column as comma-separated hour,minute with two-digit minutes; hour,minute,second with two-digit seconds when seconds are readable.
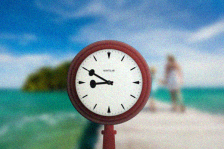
8,50
